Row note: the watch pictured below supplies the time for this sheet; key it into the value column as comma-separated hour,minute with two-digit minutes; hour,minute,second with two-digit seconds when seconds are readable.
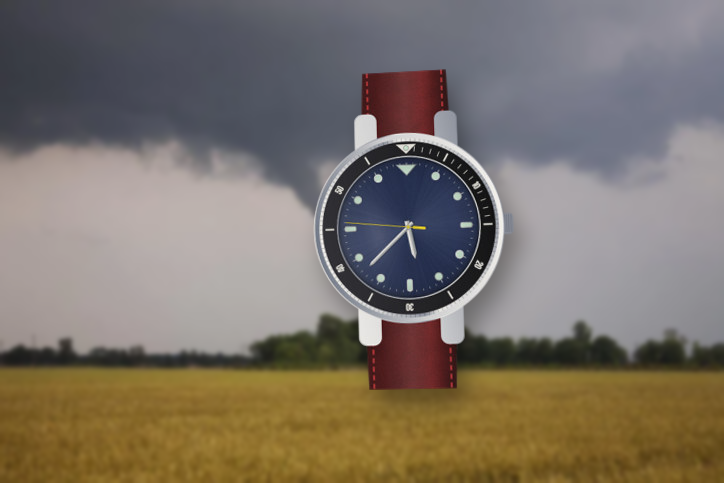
5,37,46
